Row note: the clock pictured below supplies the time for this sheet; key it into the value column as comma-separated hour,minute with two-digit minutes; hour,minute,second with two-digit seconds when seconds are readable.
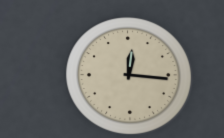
12,16
